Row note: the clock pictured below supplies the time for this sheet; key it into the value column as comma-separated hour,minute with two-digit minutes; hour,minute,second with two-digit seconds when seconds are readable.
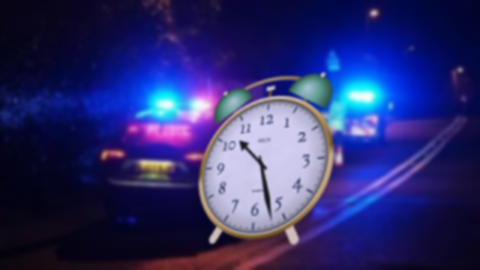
10,27
